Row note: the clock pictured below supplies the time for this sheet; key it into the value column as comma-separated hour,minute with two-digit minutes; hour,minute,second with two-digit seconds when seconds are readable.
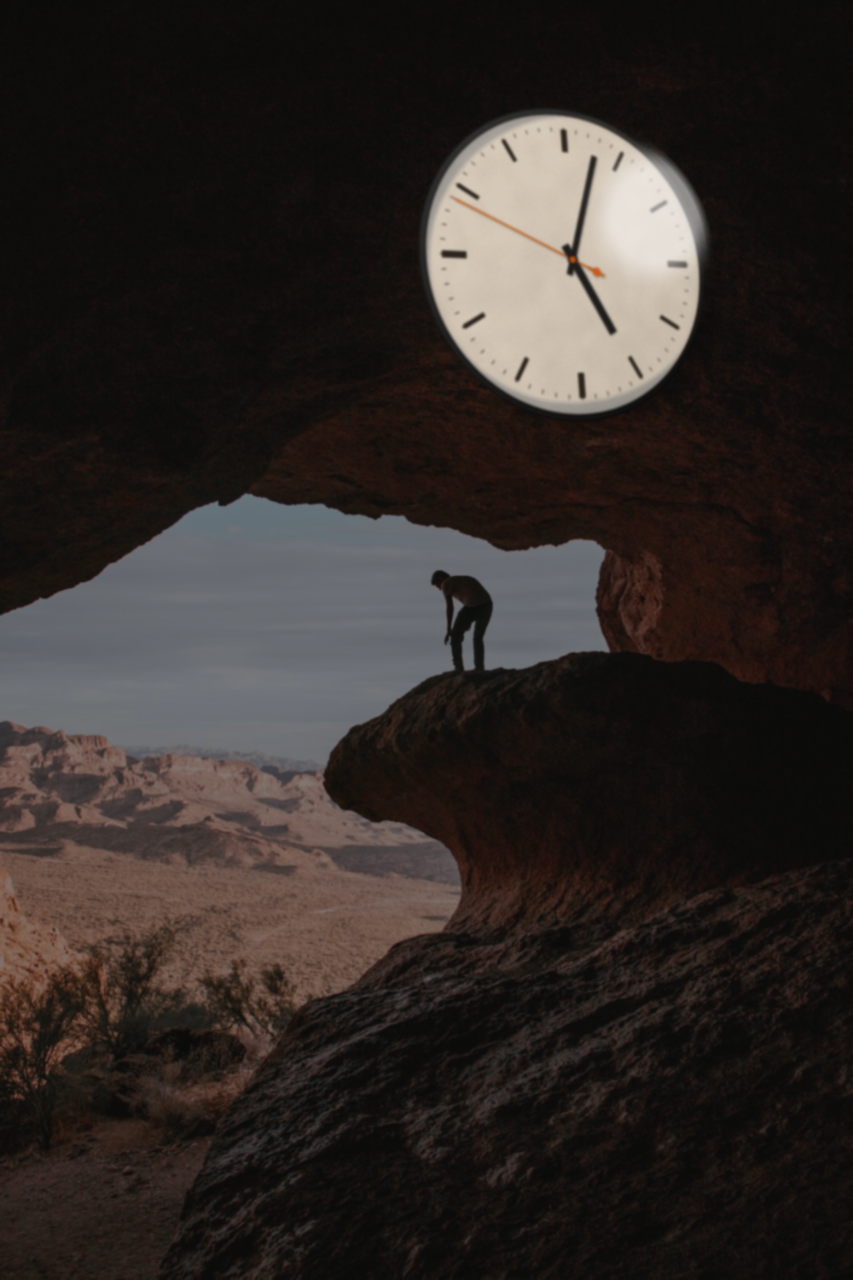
5,02,49
